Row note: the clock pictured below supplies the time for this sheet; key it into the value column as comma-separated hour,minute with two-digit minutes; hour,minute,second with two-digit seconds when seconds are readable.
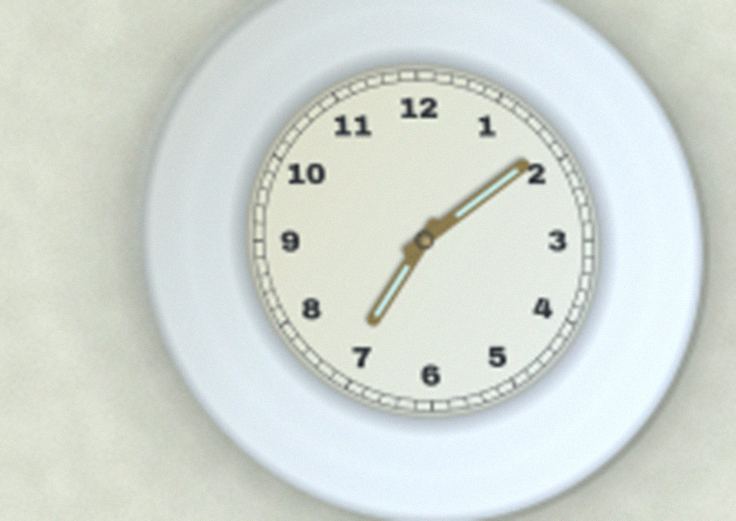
7,09
